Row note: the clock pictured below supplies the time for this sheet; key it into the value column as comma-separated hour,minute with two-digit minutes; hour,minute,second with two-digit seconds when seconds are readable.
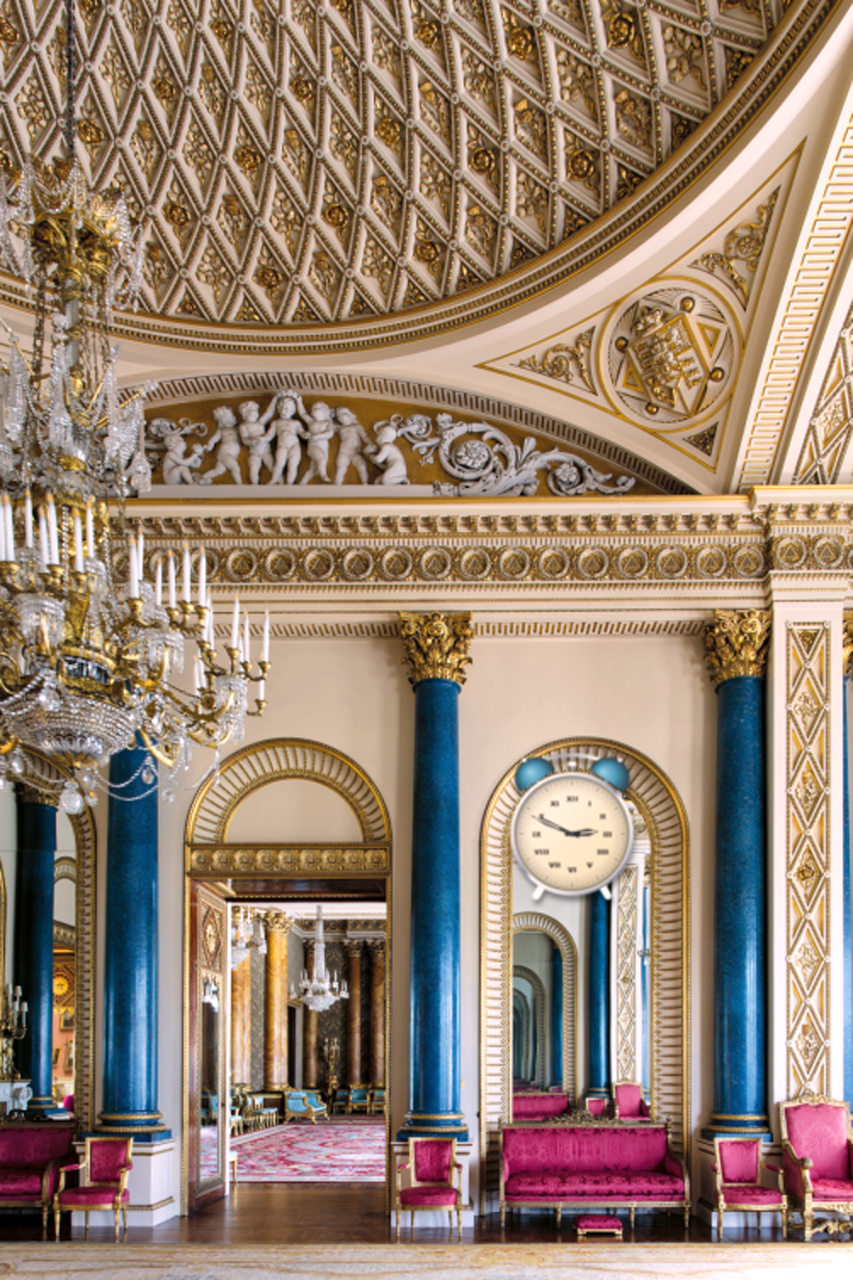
2,49
